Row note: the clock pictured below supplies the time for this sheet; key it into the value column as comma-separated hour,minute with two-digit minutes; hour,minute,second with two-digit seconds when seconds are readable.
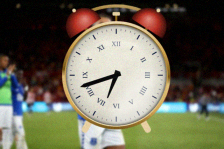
6,42
